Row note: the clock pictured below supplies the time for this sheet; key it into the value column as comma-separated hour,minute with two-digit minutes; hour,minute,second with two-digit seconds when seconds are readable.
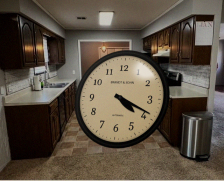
4,19
